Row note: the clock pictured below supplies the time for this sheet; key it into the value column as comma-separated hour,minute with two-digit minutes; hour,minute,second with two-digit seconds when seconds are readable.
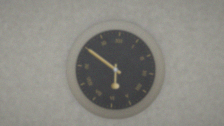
5,50
